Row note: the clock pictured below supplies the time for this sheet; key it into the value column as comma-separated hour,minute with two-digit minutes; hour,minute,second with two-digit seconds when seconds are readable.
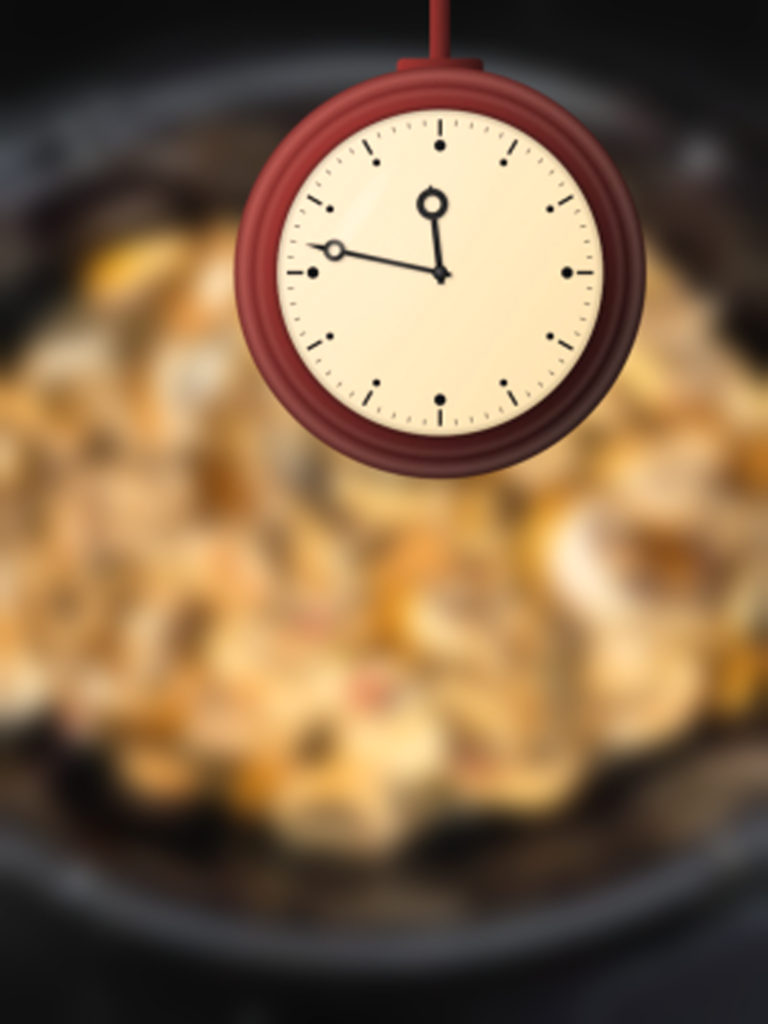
11,47
